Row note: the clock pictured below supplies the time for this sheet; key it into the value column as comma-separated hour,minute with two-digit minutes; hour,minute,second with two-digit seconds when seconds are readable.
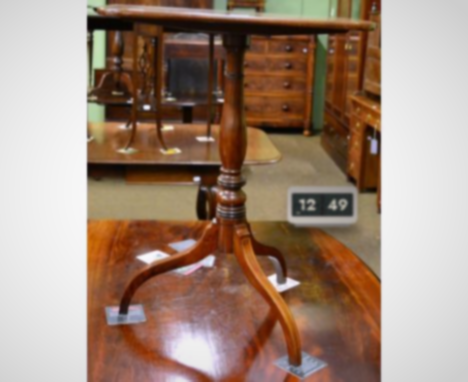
12,49
